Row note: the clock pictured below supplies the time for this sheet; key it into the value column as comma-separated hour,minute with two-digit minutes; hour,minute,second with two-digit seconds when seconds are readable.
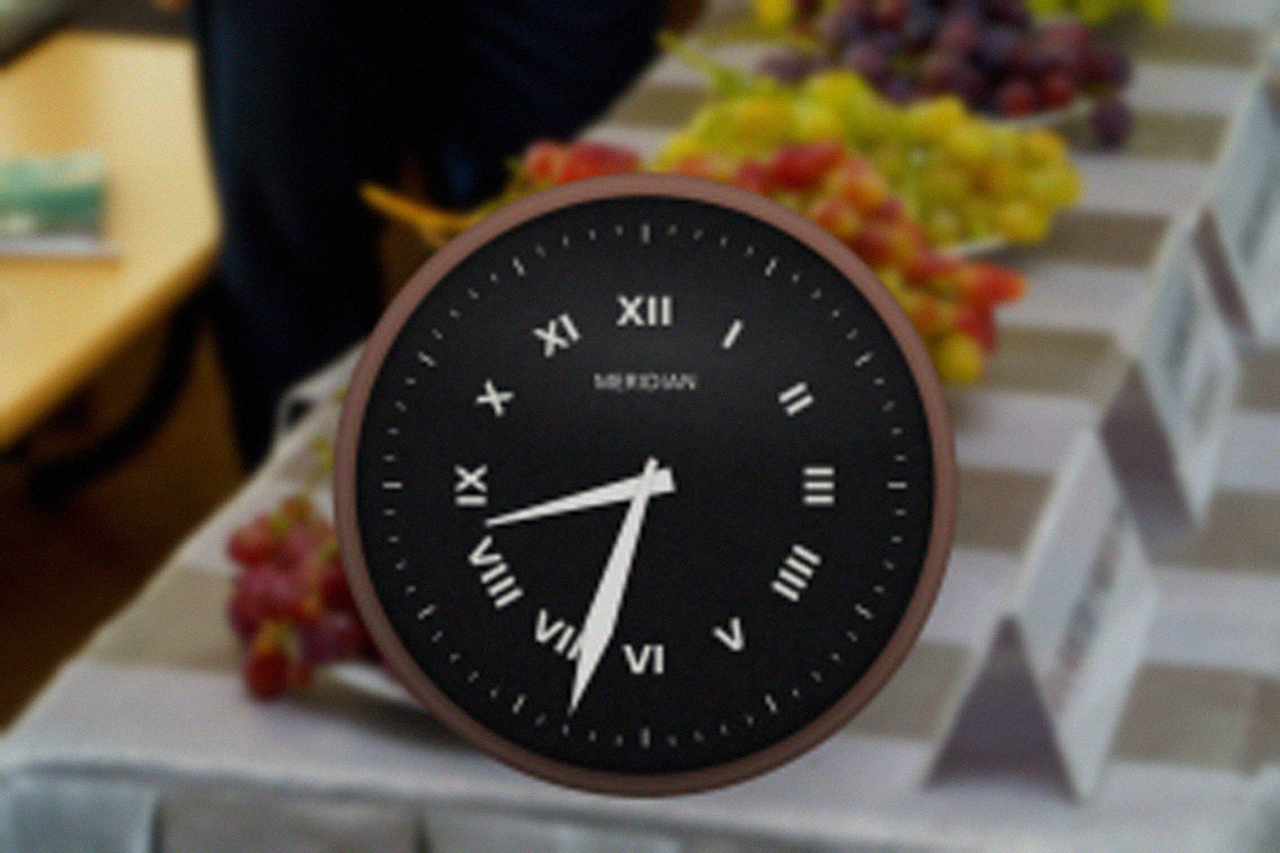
8,33
